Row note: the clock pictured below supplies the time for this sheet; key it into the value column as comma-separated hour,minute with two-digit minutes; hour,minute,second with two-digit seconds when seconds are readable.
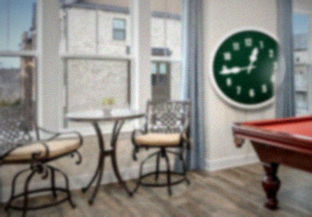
12,44
